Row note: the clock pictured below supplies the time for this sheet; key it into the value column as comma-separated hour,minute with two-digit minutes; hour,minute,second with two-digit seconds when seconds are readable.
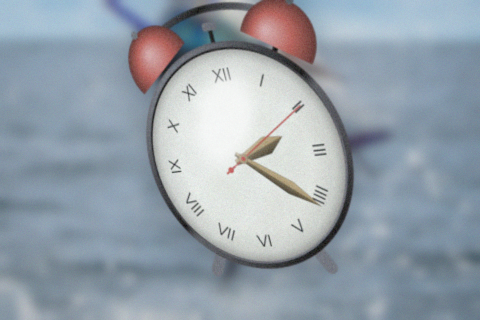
2,21,10
